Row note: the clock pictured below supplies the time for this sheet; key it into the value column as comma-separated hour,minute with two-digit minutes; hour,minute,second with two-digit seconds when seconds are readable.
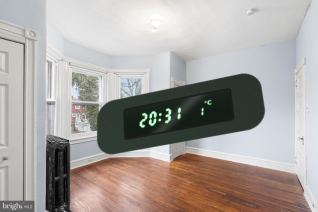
20,31
